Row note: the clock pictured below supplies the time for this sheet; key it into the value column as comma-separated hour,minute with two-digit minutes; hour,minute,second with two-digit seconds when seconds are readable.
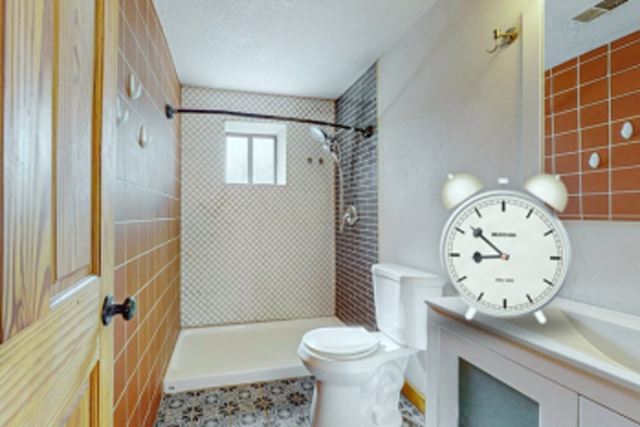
8,52
